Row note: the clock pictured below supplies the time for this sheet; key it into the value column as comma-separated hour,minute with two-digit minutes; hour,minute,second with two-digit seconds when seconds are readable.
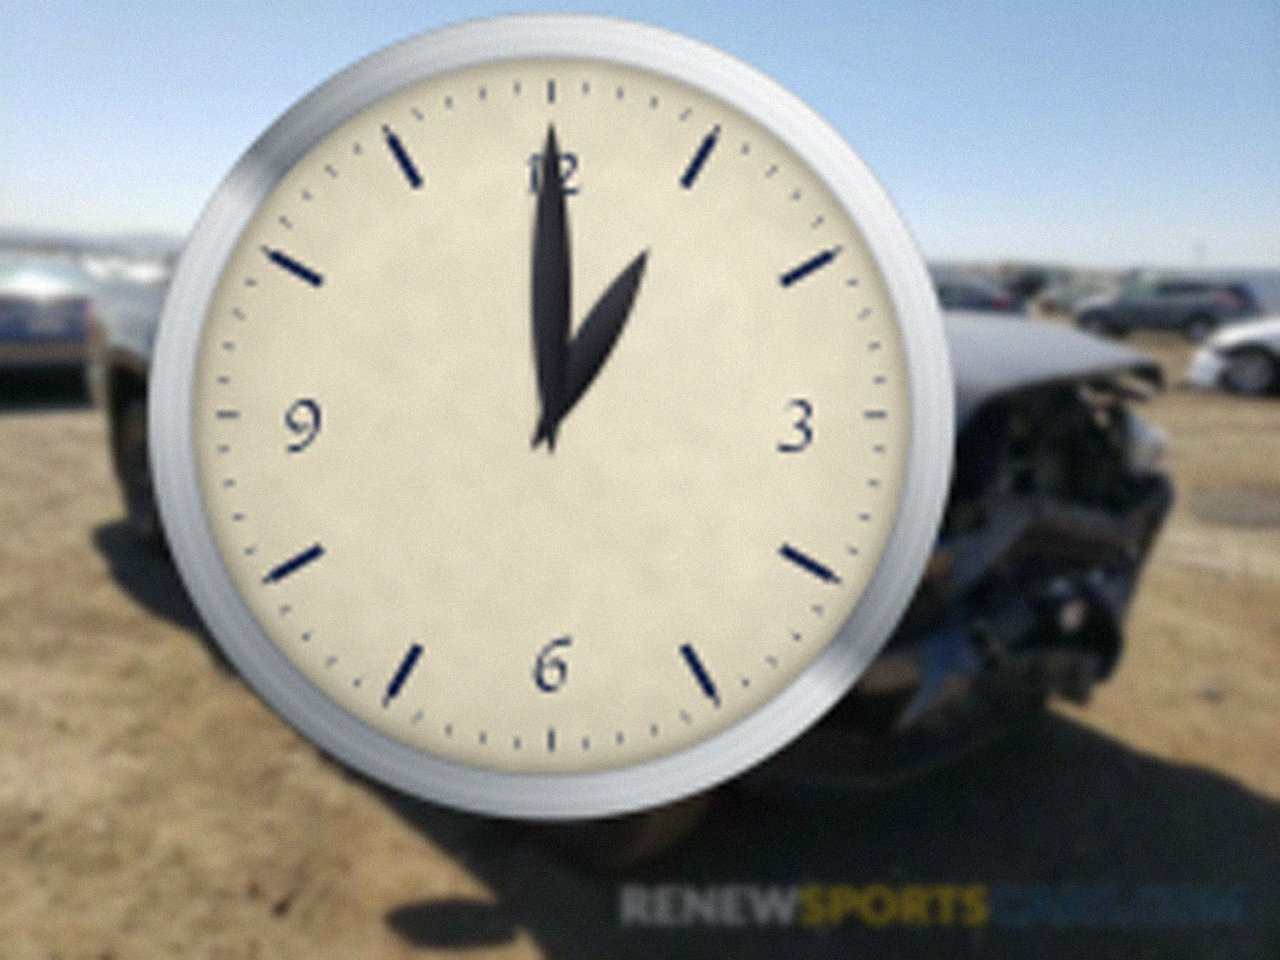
1,00
